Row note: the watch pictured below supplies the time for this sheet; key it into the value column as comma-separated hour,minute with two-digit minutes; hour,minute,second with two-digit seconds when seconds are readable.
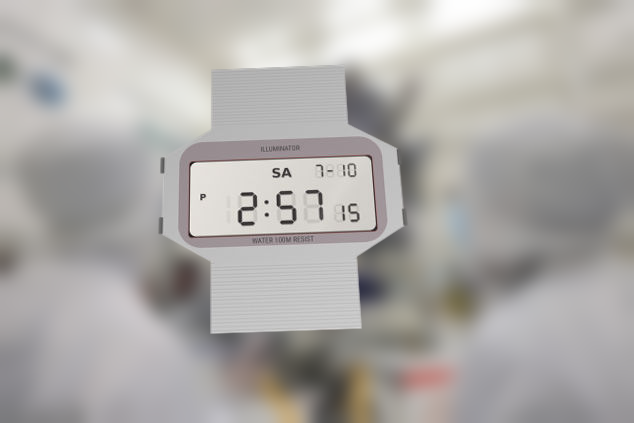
2,57,15
